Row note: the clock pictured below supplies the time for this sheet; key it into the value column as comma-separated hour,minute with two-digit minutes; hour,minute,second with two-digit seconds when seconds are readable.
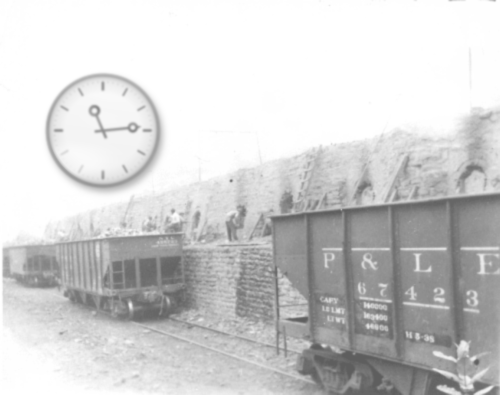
11,14
